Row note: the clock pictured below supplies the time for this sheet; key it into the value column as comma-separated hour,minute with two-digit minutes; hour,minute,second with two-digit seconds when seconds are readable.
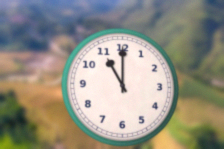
11,00
